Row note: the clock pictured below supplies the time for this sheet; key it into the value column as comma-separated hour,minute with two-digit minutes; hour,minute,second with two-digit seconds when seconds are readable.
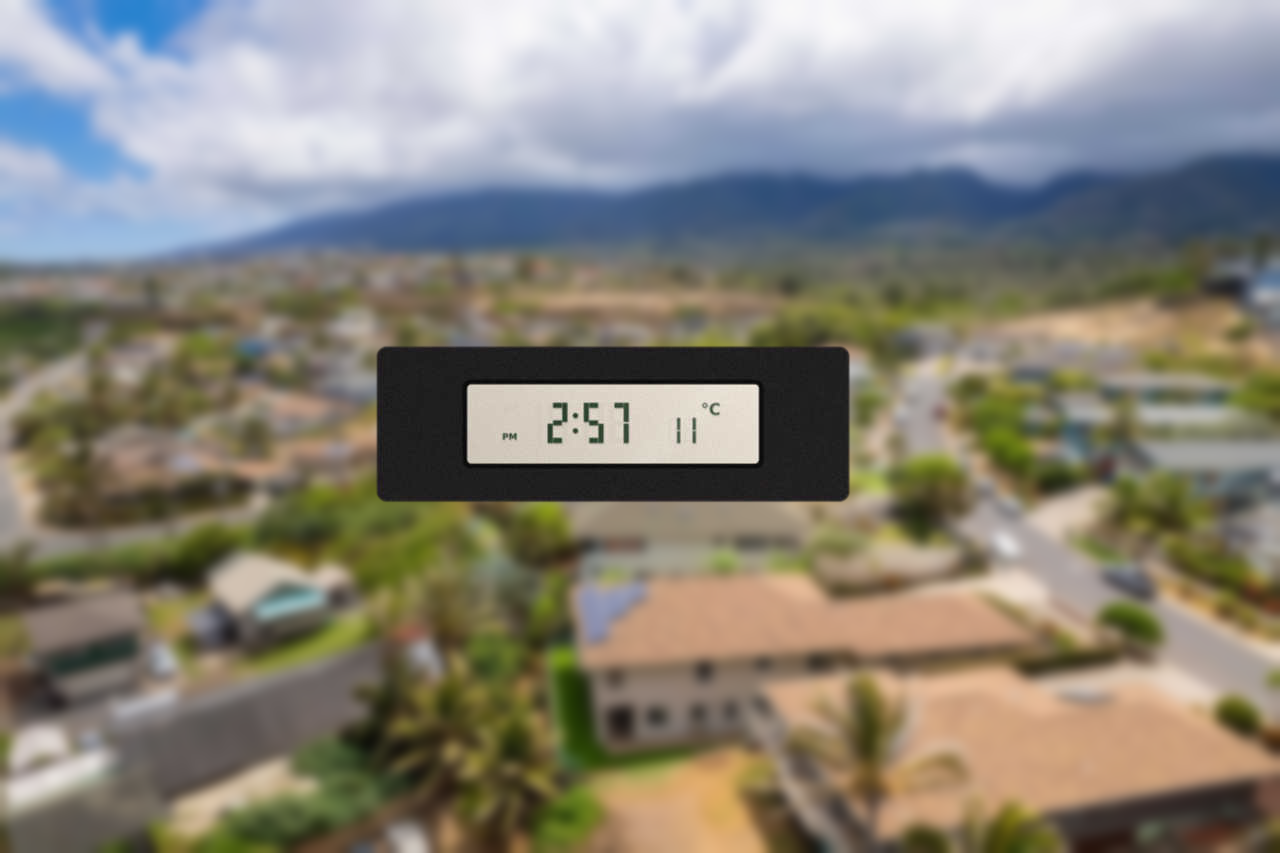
2,57
